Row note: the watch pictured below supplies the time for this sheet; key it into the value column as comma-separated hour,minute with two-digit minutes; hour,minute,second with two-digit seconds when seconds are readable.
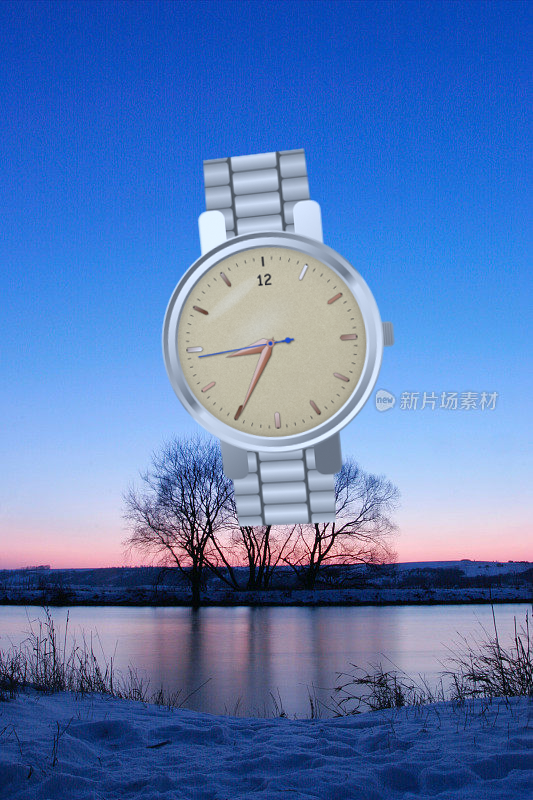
8,34,44
